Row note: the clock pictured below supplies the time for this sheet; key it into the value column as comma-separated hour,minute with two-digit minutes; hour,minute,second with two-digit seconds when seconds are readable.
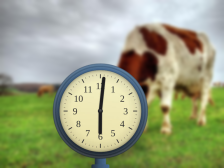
6,01
